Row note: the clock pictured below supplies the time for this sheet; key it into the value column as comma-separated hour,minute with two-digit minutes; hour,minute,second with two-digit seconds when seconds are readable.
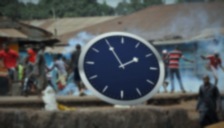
1,55
